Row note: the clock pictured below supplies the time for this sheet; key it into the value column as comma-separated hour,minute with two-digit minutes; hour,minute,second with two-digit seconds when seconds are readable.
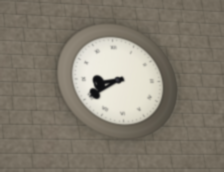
8,40
